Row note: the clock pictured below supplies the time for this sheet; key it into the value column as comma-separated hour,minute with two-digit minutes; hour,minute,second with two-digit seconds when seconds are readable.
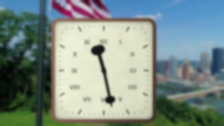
11,28
